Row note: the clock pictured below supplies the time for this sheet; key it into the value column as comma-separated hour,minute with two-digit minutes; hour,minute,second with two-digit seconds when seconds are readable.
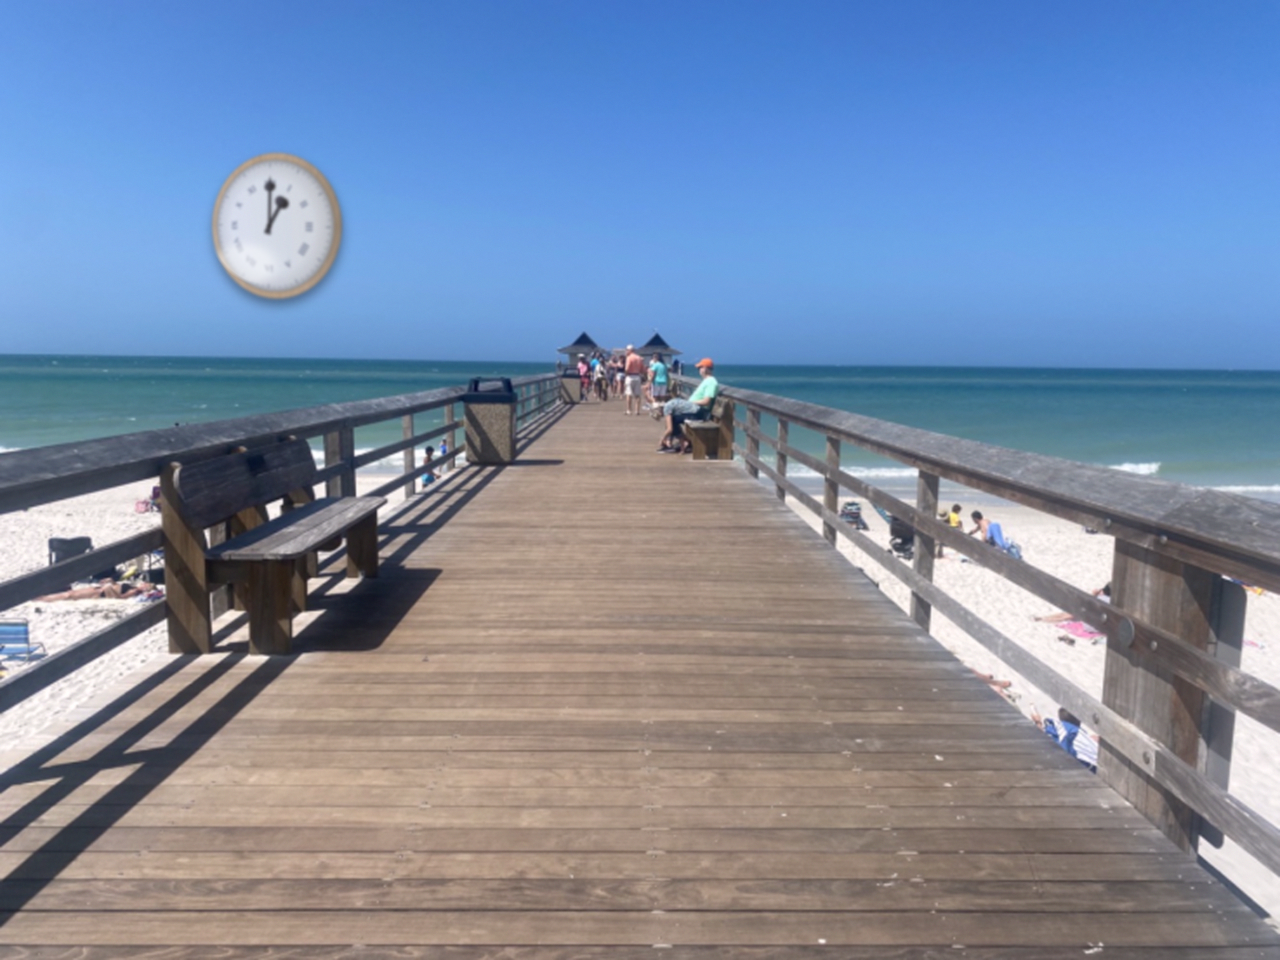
1,00
